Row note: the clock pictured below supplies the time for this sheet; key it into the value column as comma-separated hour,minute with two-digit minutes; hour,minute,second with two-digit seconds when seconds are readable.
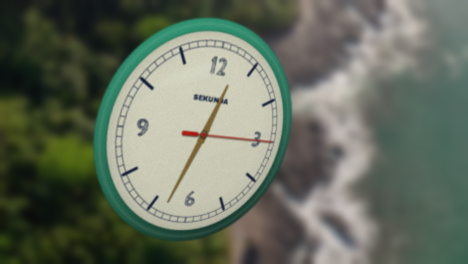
12,33,15
